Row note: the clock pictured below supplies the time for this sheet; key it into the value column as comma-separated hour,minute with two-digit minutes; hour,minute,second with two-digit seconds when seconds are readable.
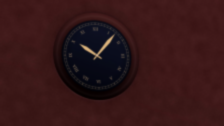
10,07
